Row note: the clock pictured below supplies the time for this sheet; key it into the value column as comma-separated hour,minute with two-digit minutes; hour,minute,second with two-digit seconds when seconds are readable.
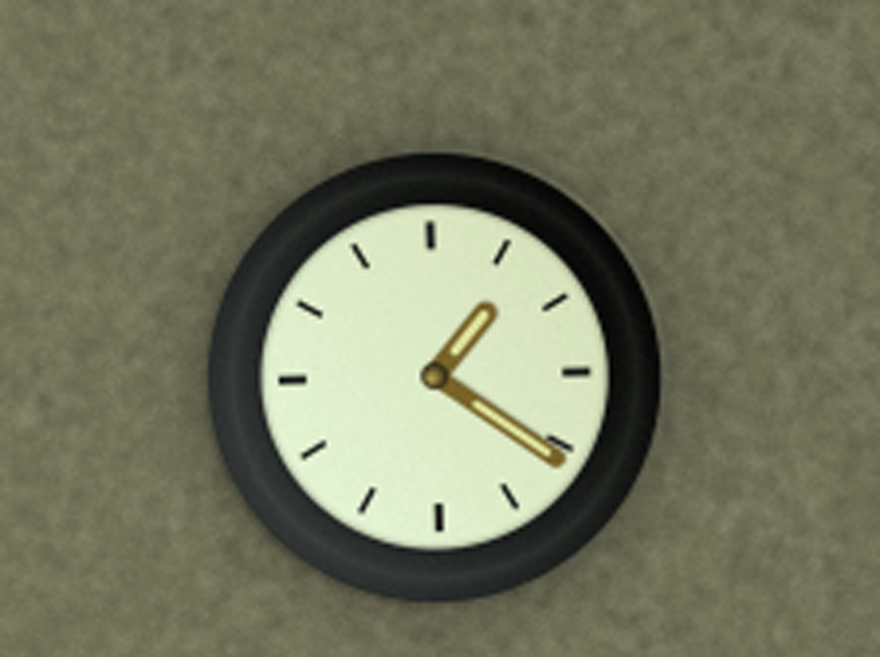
1,21
